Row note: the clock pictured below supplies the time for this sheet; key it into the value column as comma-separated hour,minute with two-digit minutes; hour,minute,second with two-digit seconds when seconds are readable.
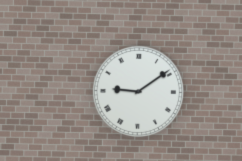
9,09
